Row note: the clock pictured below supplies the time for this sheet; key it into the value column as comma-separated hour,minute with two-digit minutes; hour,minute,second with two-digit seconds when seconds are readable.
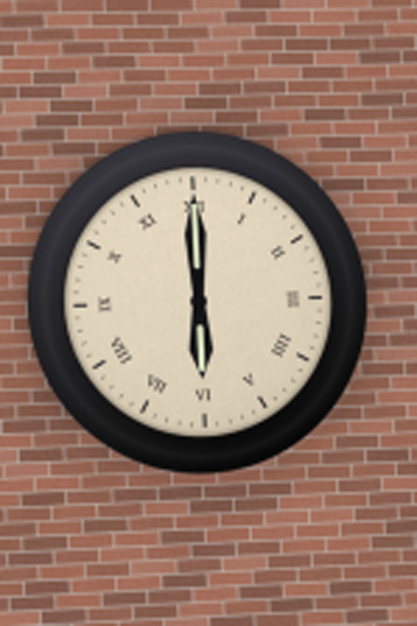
6,00
